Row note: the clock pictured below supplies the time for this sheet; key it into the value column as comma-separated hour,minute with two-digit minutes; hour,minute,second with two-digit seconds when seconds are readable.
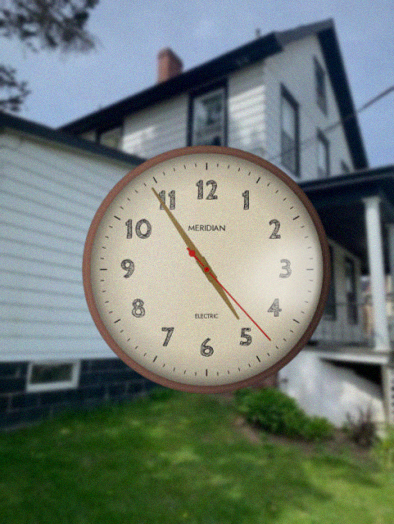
4,54,23
